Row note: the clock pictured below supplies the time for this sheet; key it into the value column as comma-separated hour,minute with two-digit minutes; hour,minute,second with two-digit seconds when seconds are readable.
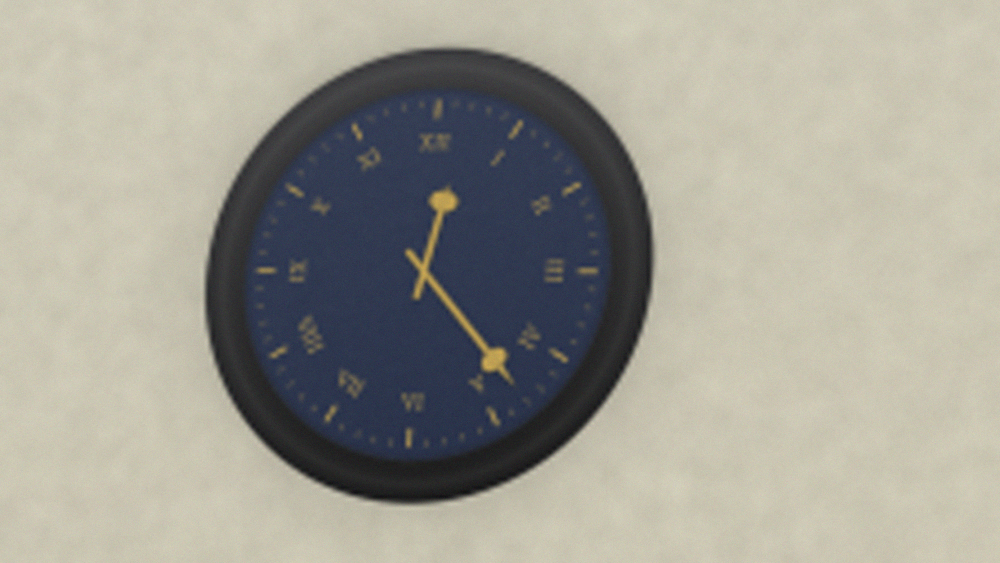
12,23
